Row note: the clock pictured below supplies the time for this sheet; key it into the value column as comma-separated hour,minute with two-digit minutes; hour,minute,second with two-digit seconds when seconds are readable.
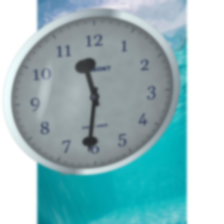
11,31
